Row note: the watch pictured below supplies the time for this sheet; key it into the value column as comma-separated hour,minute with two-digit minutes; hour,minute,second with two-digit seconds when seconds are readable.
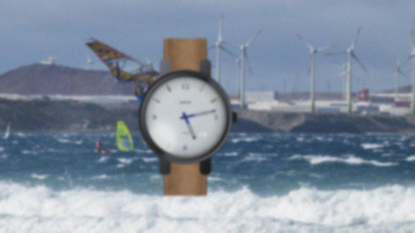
5,13
